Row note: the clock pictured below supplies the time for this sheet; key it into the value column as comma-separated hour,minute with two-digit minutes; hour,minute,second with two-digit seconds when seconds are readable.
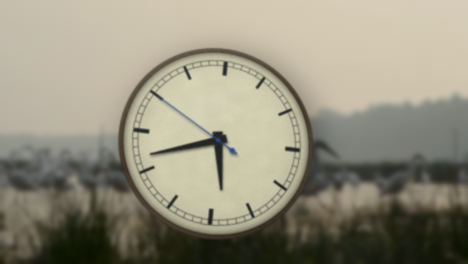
5,41,50
